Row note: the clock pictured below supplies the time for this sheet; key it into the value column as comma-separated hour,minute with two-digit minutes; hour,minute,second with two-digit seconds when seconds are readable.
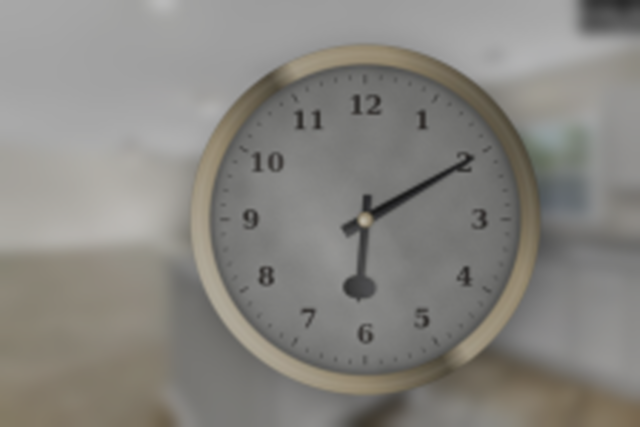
6,10
